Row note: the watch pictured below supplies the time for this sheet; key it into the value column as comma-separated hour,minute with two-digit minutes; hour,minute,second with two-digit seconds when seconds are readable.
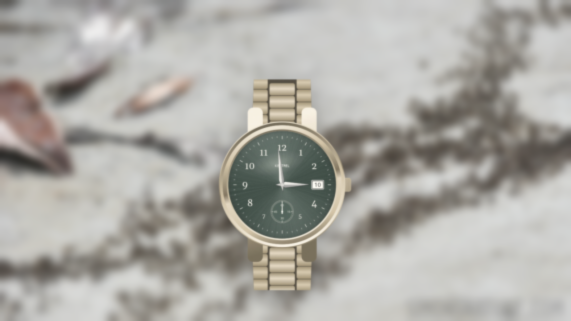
2,59
